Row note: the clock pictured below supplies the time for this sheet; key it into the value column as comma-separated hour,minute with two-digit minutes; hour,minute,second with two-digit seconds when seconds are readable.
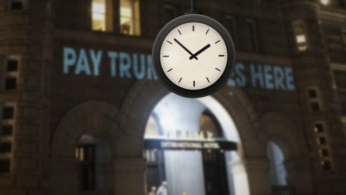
1,52
